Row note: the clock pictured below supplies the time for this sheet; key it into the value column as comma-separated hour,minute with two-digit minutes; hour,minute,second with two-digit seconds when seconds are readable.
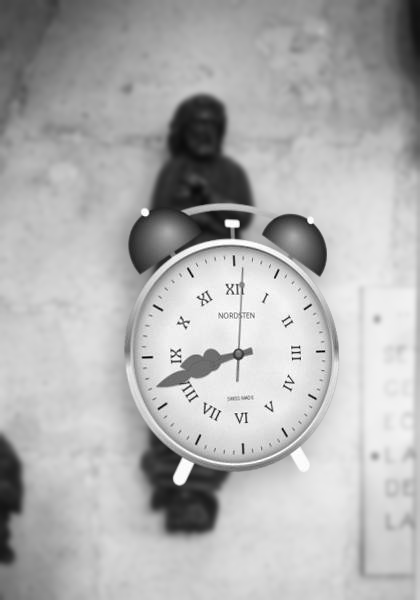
8,42,01
